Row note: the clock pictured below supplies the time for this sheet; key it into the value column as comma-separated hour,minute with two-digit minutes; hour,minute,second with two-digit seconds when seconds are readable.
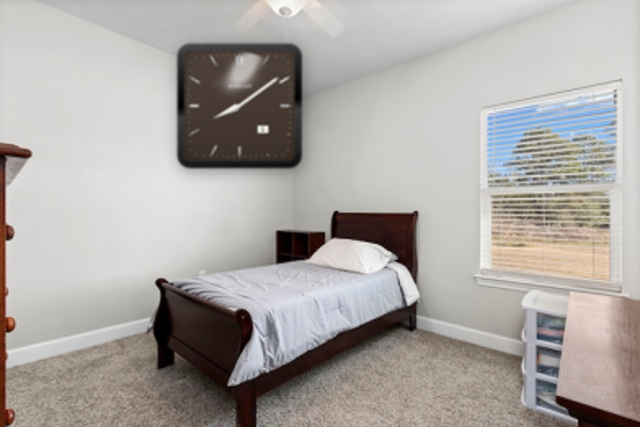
8,09
